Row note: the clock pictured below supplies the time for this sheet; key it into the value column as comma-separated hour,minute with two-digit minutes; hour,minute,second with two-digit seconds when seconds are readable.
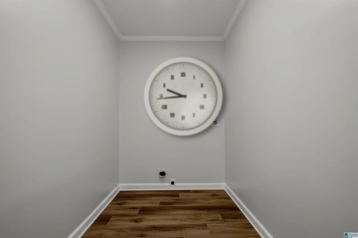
9,44
